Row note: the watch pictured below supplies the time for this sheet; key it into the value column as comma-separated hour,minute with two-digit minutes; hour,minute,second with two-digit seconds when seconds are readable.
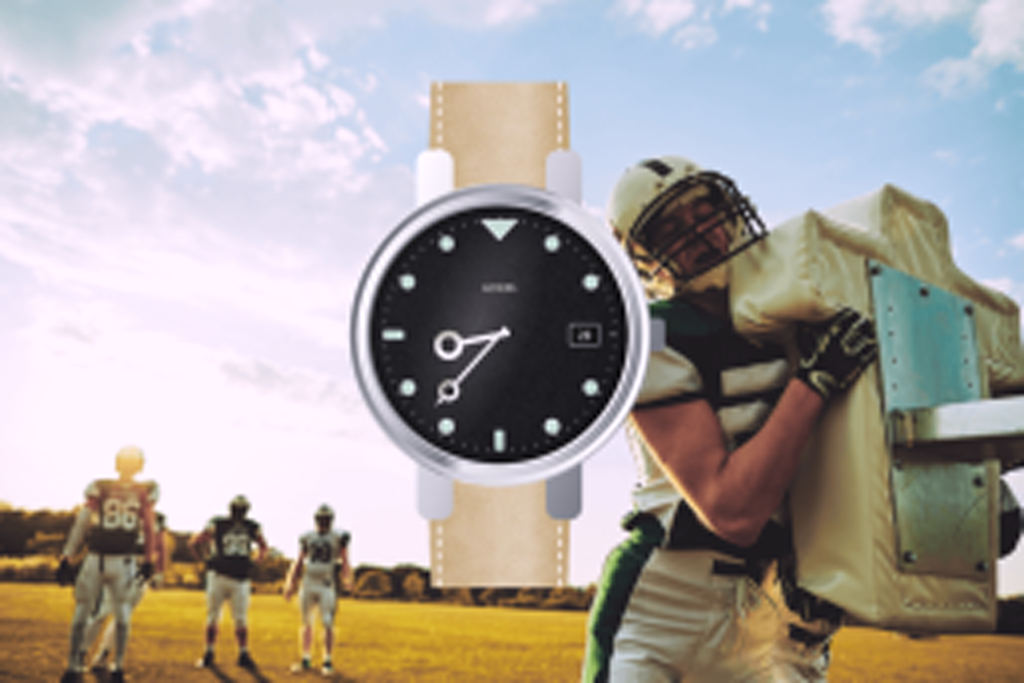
8,37
